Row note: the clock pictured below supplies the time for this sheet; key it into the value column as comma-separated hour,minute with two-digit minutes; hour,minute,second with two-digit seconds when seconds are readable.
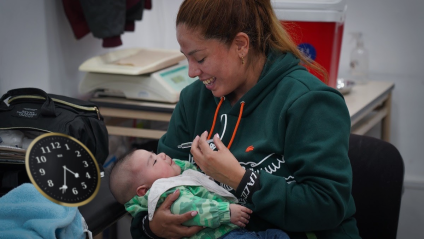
4,34
